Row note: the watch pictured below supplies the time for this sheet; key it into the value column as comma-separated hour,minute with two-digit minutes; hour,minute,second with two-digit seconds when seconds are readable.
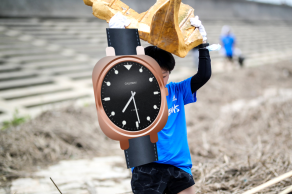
7,29
